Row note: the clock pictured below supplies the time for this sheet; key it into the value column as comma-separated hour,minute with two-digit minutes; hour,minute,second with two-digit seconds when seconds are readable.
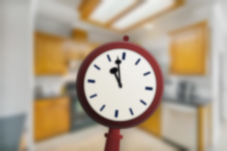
10,58
